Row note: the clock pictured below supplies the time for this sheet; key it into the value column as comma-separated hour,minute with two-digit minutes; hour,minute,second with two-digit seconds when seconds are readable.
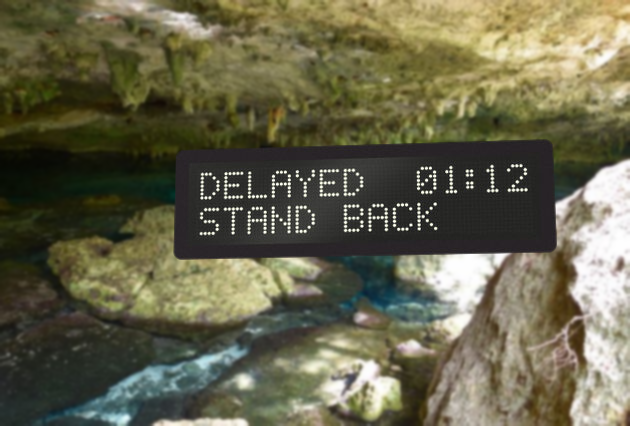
1,12
